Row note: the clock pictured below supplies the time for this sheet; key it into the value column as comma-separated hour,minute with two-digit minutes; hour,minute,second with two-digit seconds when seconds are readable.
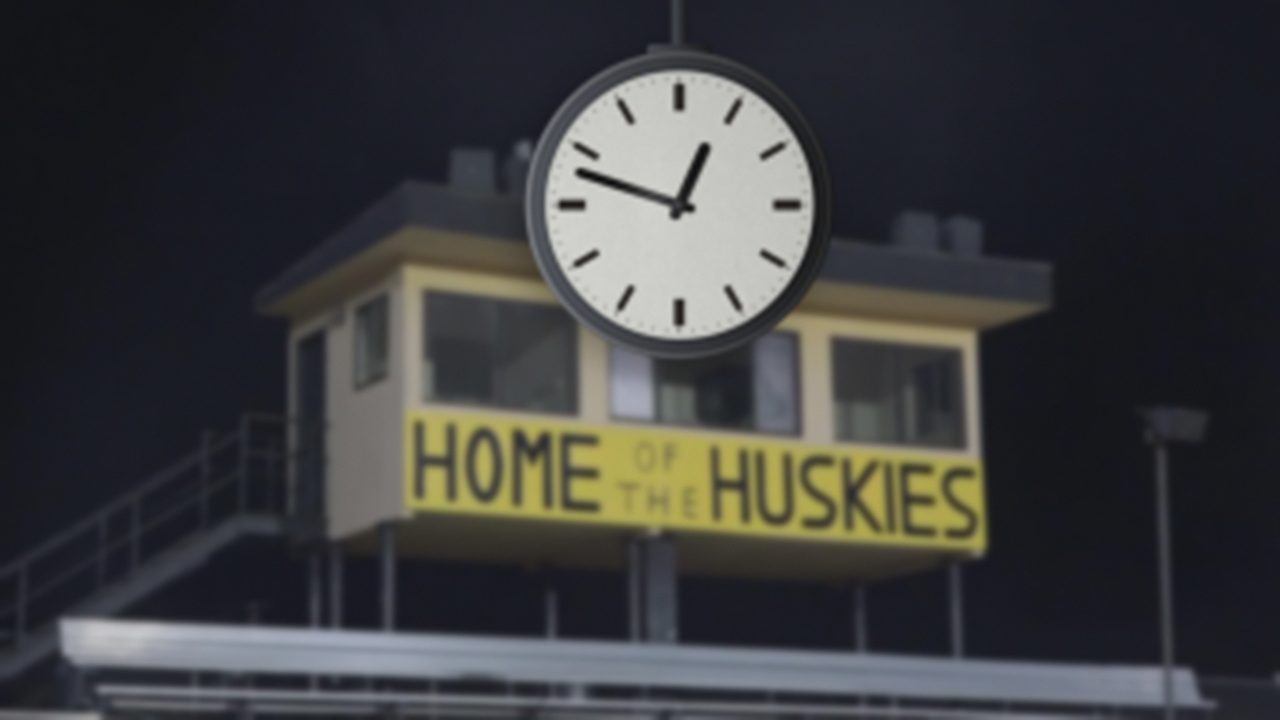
12,48
